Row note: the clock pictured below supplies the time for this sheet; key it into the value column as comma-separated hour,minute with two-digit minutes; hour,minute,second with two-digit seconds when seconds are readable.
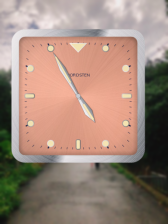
4,55
